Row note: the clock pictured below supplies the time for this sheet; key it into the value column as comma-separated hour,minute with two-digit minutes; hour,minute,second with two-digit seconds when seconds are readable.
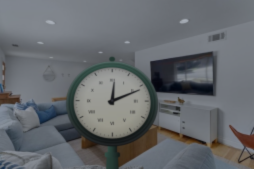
12,11
